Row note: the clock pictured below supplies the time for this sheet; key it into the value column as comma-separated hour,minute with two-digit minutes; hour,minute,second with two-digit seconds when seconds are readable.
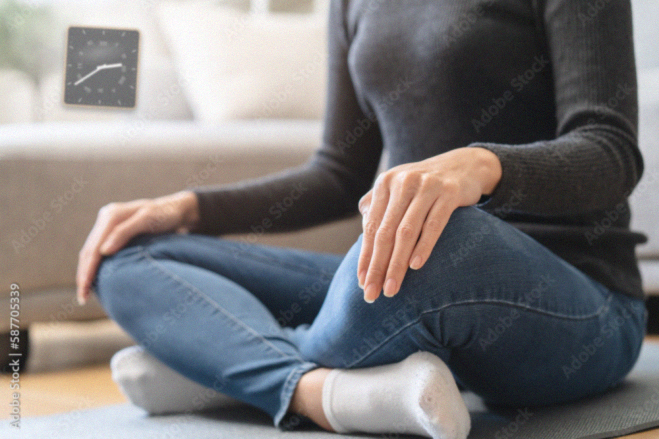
2,39
